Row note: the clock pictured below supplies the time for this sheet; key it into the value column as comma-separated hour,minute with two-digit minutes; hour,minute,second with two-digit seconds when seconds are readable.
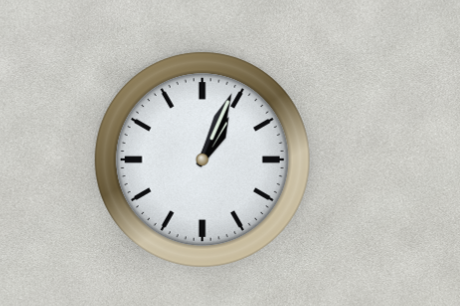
1,04
